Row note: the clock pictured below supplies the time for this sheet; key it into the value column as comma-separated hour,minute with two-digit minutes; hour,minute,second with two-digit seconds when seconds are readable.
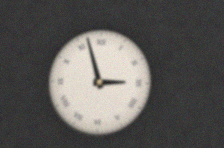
2,57
